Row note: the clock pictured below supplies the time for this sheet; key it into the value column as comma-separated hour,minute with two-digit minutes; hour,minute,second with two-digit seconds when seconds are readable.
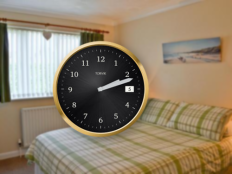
2,12
